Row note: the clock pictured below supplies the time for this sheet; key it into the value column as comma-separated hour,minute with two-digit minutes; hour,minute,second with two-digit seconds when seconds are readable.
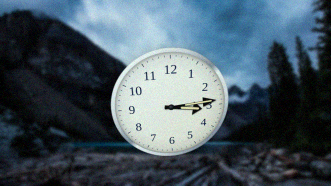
3,14
